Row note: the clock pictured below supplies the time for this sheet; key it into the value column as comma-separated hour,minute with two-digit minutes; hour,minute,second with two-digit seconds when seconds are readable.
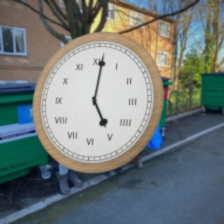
5,01
